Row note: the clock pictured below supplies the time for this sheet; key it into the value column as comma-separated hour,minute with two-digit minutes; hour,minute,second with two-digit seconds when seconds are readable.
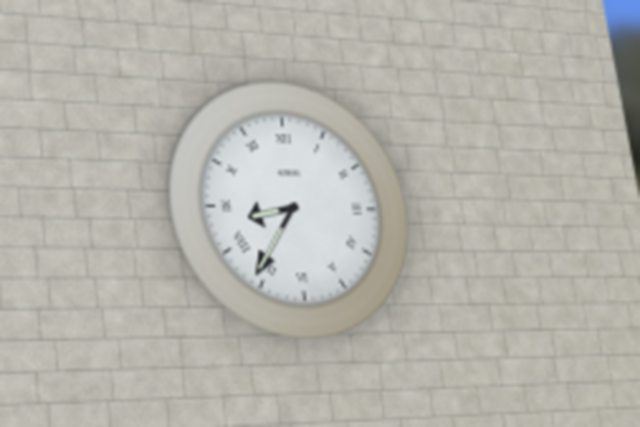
8,36
